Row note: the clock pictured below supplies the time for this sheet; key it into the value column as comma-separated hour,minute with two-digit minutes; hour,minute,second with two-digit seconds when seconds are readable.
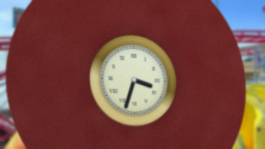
3,33
